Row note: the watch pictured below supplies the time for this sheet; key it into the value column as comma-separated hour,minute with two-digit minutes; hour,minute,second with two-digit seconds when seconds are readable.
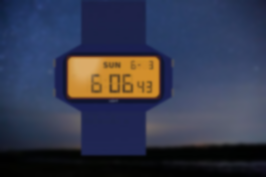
6,06,43
